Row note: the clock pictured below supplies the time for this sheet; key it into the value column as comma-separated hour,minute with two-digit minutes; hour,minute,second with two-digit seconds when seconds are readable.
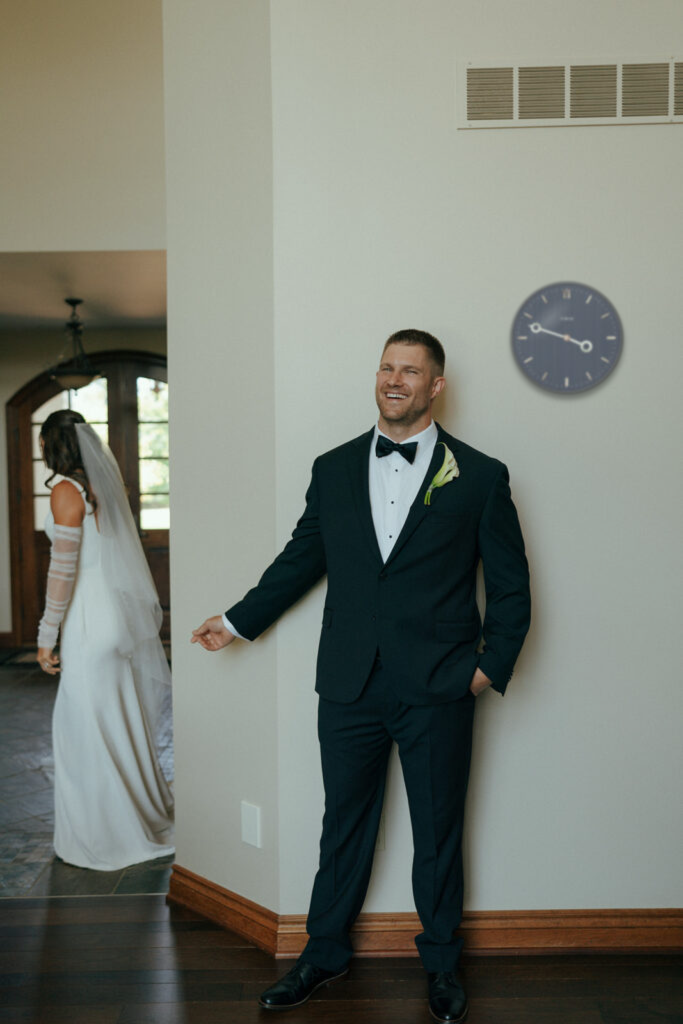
3,48
